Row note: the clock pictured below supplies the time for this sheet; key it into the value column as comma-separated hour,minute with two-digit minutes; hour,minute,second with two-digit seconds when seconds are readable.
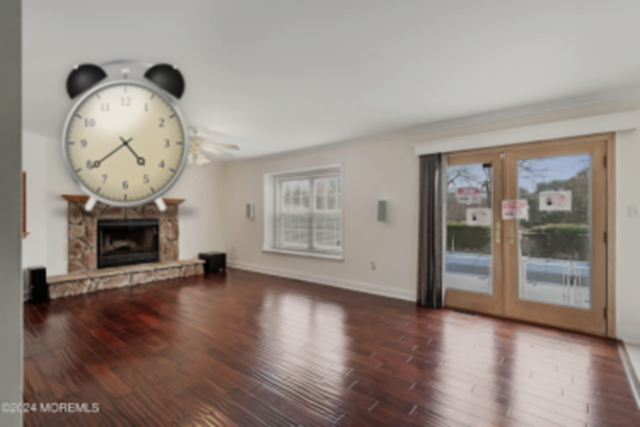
4,39
